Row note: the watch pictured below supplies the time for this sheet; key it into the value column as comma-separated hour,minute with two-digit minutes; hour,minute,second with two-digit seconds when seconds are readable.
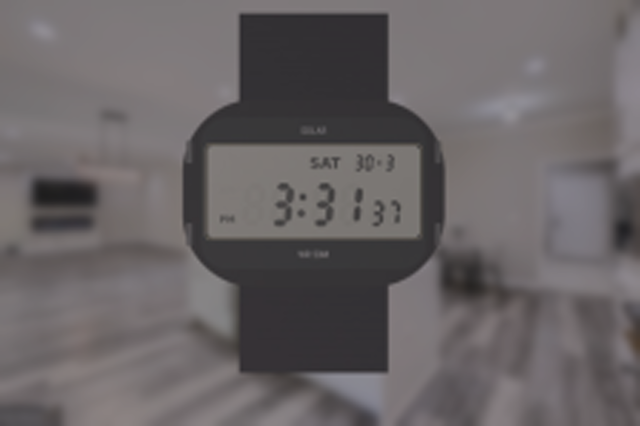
3,31,37
